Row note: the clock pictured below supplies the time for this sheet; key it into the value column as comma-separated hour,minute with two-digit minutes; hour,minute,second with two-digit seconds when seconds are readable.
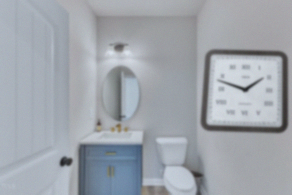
1,48
